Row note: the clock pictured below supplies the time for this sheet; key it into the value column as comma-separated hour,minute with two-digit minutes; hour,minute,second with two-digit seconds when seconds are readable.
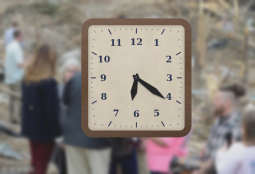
6,21
